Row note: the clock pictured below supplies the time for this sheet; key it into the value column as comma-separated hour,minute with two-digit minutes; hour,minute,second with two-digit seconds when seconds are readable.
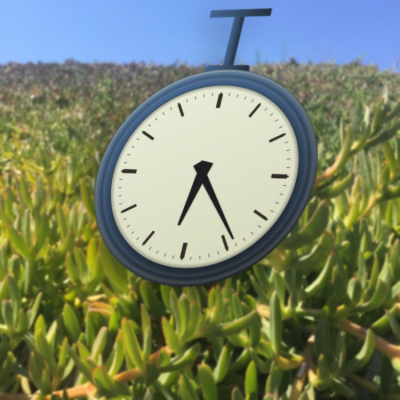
6,24
